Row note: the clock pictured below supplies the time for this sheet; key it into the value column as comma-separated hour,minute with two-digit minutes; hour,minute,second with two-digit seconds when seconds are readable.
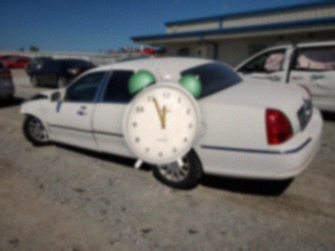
11,56
